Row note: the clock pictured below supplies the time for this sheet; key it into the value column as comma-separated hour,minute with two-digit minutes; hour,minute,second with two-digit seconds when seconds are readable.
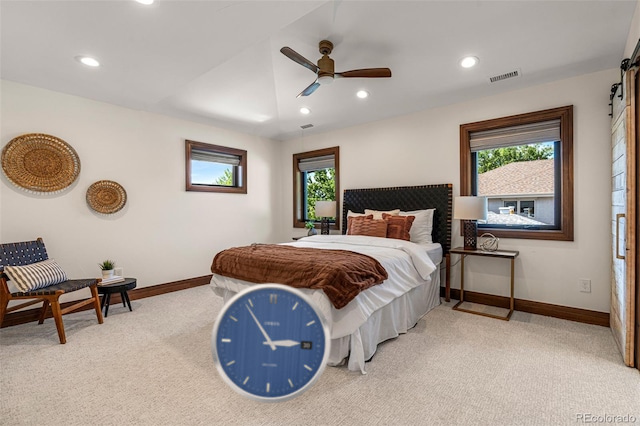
2,54
